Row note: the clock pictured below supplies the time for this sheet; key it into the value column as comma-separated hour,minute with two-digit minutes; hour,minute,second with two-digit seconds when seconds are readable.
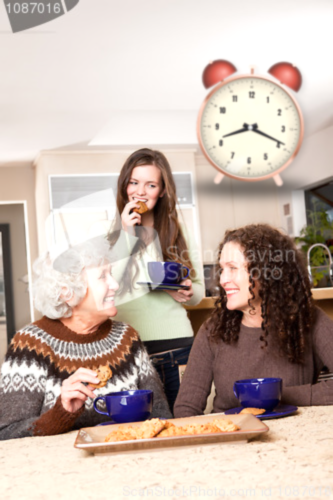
8,19
